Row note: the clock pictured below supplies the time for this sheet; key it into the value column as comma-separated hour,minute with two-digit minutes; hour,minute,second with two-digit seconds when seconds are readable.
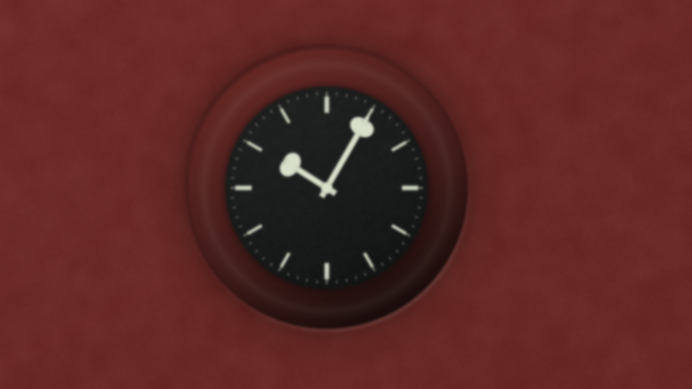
10,05
